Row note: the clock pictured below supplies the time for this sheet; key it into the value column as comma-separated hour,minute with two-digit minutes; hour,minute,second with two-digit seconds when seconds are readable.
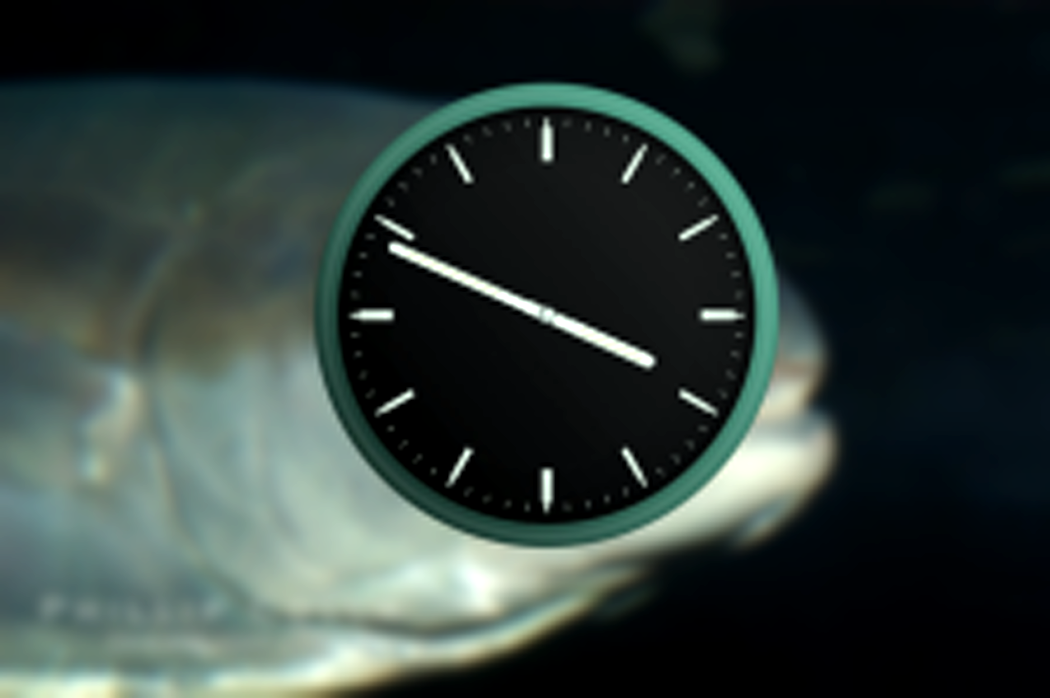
3,49
